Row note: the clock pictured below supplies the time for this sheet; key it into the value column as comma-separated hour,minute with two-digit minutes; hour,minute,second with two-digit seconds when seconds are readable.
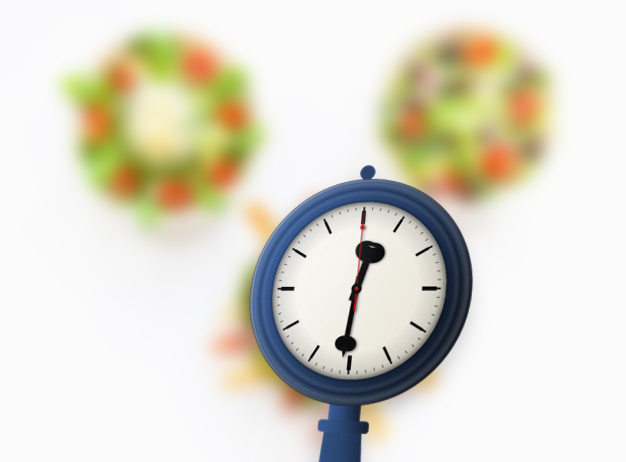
12,31,00
